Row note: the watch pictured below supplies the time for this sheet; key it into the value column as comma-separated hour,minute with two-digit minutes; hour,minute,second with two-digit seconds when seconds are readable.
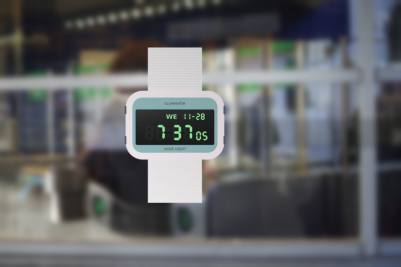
7,37,05
